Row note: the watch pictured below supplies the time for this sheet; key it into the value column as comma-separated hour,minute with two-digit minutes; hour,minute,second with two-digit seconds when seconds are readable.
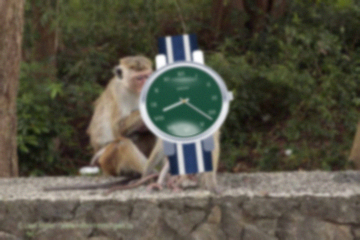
8,22
